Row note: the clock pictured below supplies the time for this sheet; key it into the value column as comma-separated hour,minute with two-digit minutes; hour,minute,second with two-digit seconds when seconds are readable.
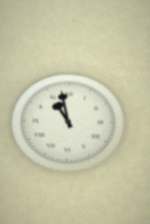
10,58
